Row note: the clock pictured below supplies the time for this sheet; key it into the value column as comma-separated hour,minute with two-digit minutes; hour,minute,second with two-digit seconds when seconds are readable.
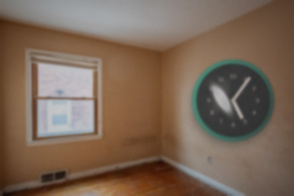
5,06
